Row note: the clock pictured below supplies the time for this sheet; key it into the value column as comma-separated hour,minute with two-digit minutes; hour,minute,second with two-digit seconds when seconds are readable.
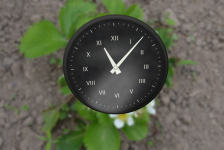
11,07
